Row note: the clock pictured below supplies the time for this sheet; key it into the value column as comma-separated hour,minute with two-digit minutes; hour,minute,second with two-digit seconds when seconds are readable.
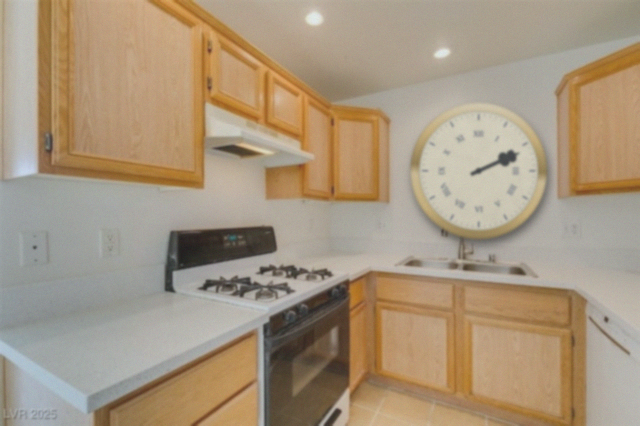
2,11
